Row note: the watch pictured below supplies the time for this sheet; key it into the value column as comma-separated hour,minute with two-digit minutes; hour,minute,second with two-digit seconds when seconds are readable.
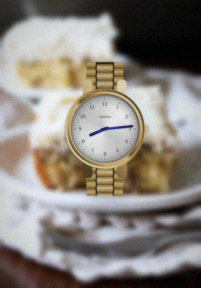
8,14
